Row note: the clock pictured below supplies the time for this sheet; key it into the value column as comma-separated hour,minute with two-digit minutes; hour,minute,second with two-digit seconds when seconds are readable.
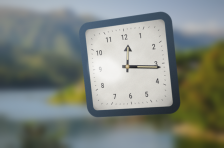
12,16
